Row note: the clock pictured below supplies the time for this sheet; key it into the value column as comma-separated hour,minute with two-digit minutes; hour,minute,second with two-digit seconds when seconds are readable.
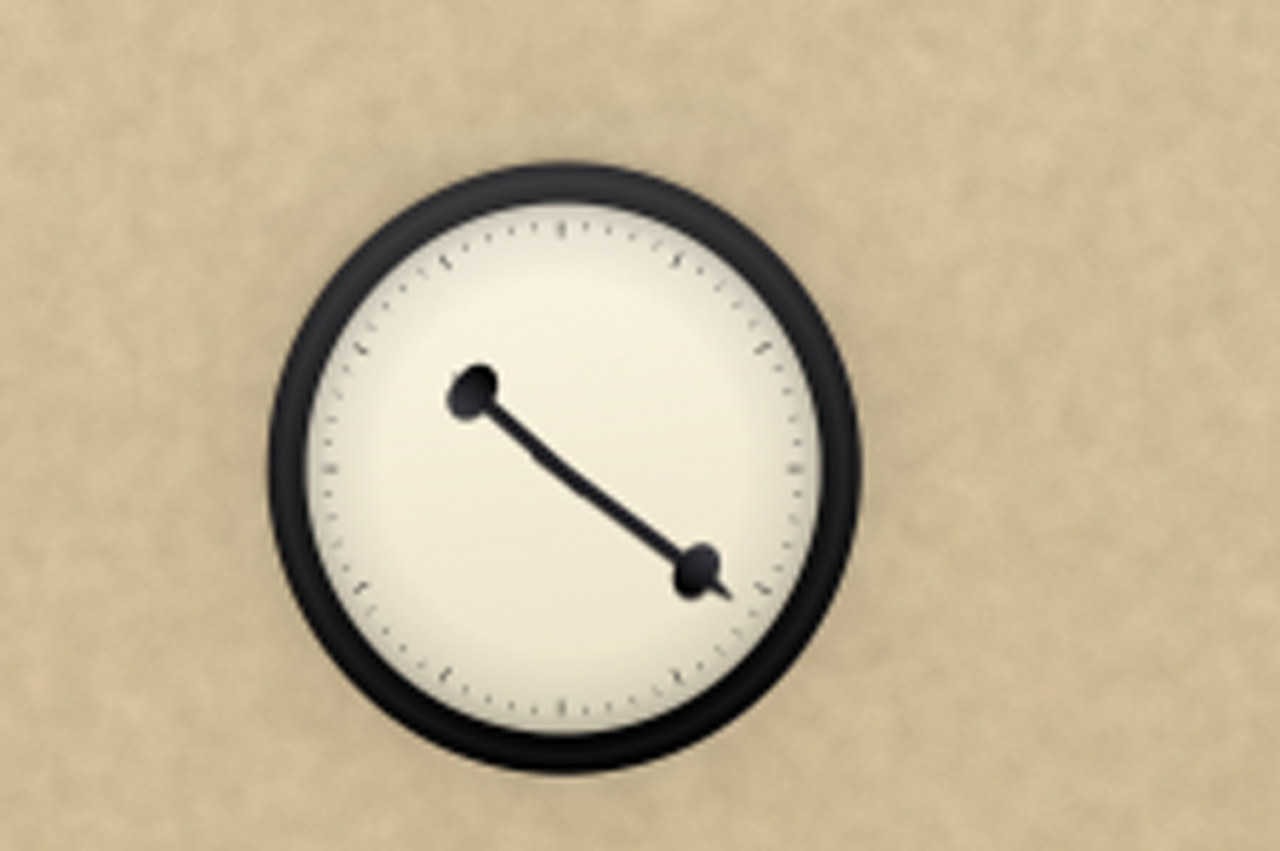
10,21
